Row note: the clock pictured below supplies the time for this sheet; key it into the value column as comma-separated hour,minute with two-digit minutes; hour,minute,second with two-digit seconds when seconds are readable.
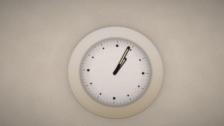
1,04
